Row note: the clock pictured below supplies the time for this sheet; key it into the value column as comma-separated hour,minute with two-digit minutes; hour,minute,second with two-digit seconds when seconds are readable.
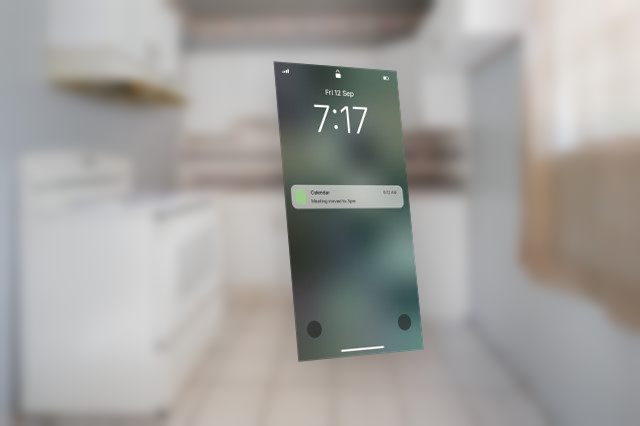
7,17
